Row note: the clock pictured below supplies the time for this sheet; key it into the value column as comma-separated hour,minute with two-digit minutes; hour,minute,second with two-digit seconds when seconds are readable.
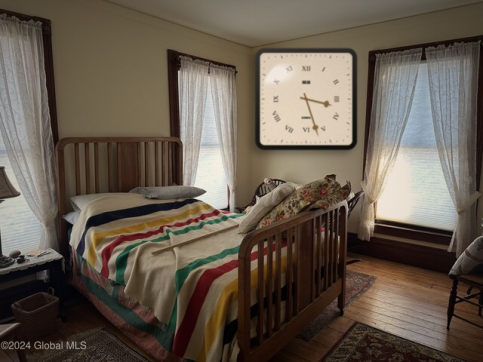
3,27
